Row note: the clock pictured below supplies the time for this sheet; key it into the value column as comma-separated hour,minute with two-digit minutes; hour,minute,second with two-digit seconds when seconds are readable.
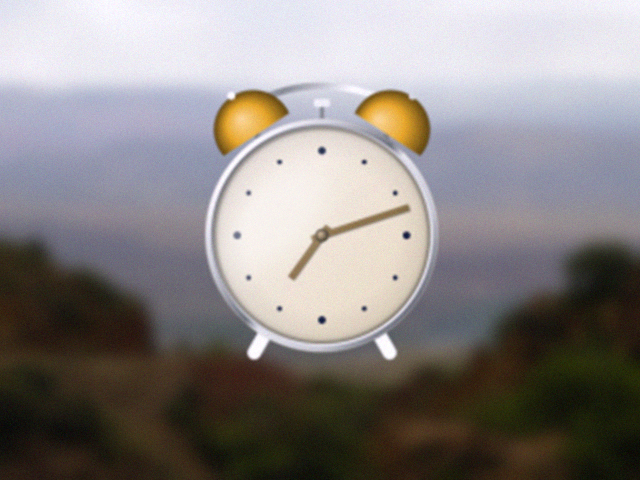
7,12
